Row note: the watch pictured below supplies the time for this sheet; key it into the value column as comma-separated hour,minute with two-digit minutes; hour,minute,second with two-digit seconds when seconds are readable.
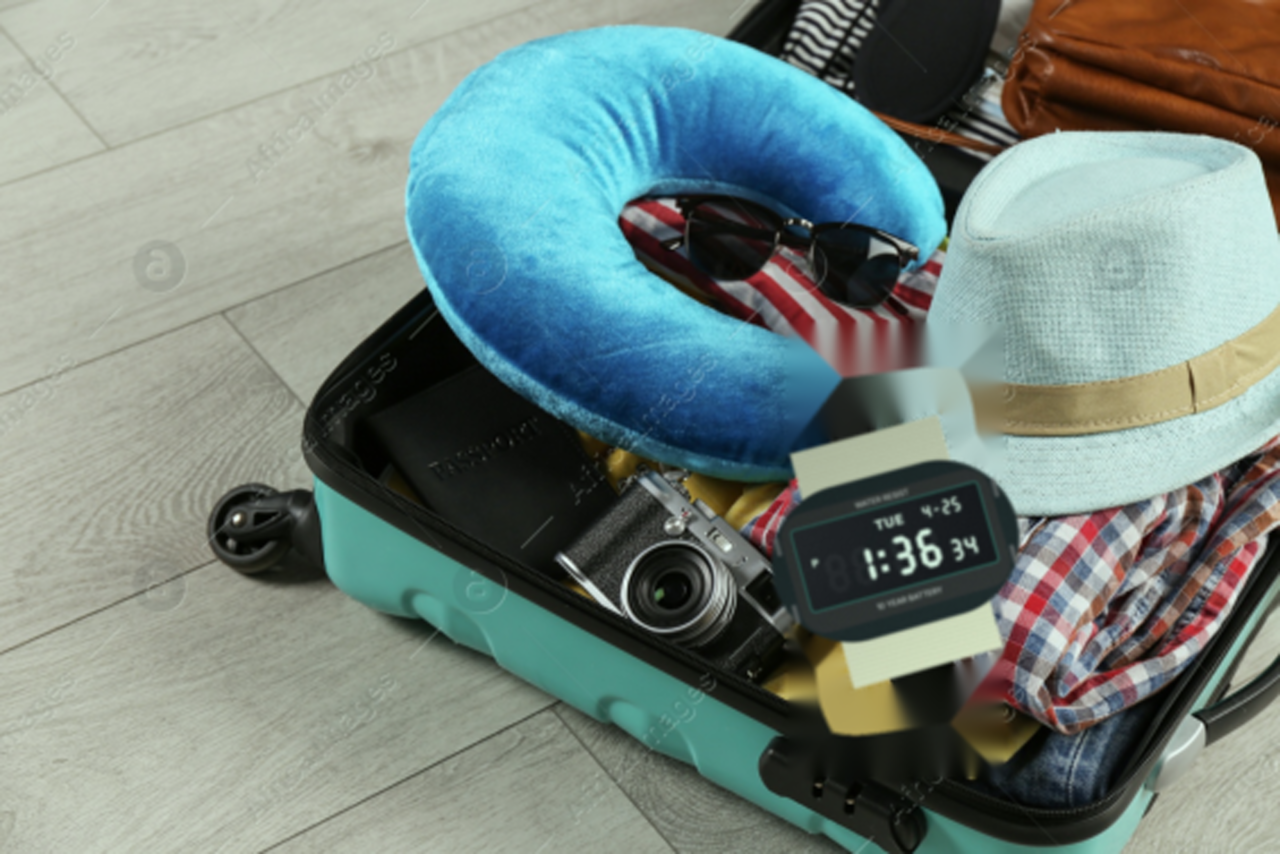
1,36,34
